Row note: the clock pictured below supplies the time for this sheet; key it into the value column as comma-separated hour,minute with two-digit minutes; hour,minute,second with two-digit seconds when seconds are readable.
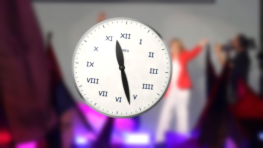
11,27
